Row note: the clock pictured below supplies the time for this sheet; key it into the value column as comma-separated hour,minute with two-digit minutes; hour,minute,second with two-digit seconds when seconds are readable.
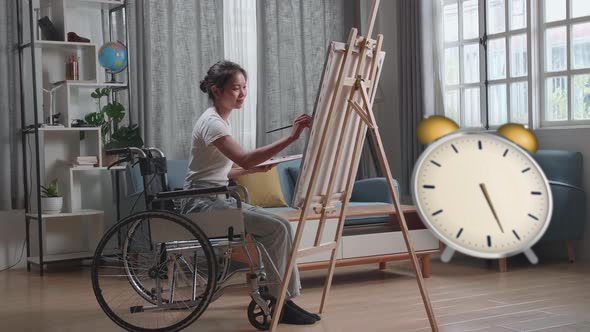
5,27
